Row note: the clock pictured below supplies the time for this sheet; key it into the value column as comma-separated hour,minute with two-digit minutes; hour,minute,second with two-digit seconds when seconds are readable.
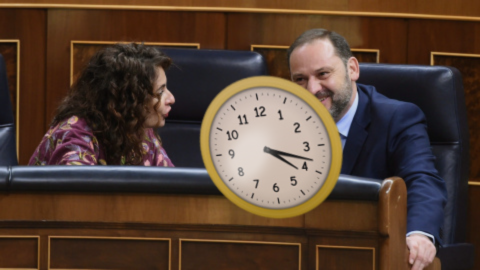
4,18
